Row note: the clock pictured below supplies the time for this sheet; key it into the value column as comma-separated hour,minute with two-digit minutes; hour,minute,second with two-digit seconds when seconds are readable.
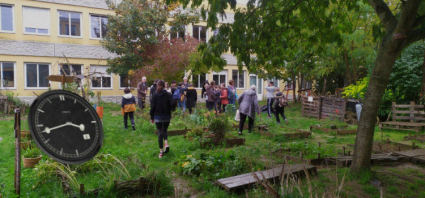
3,43
